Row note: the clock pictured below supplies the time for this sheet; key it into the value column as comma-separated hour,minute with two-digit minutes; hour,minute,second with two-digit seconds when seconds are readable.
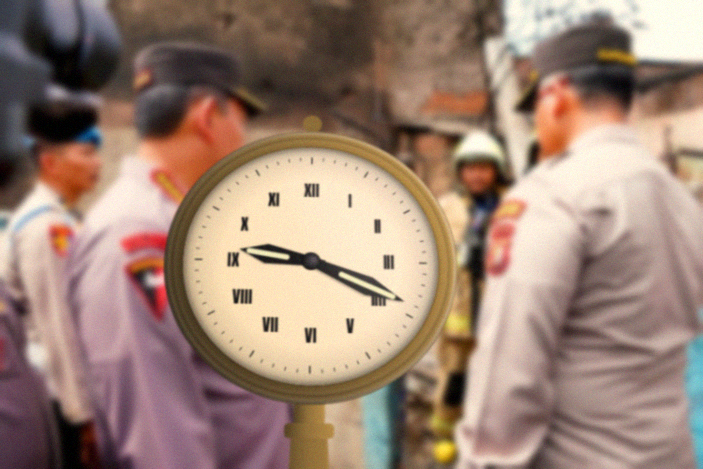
9,19
